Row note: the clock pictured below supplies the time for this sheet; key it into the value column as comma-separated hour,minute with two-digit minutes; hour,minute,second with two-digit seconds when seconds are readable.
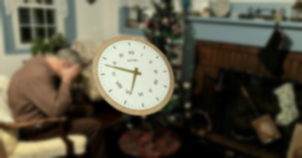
6,48
